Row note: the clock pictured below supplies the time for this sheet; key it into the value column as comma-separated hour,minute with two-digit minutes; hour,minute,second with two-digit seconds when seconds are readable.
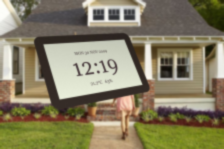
12,19
